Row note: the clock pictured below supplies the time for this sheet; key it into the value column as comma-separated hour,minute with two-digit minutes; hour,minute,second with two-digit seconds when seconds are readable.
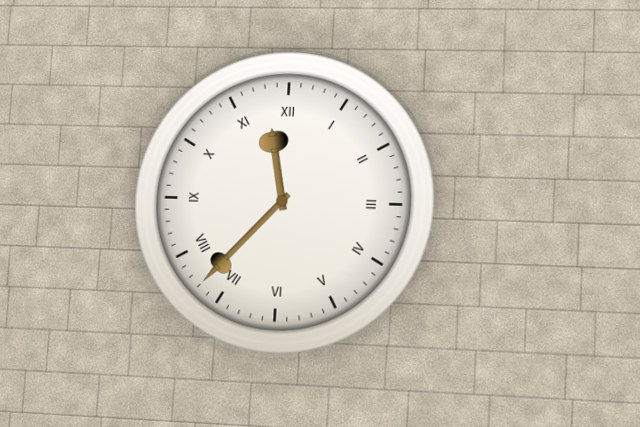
11,37
